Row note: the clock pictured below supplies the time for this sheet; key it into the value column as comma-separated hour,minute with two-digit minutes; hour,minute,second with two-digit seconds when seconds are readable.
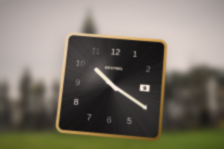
10,20
